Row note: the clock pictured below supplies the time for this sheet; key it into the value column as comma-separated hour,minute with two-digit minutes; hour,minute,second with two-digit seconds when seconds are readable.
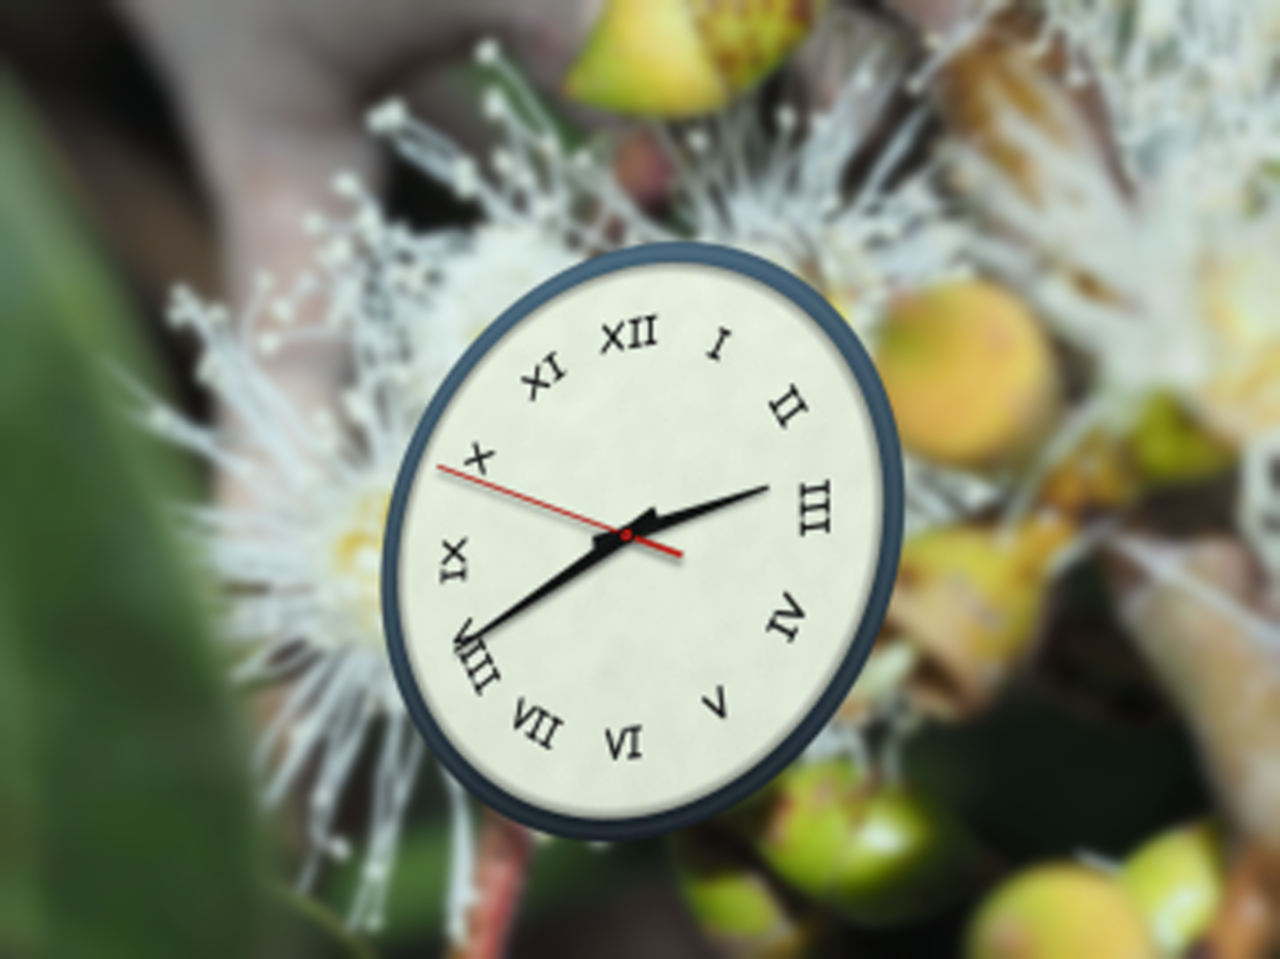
2,40,49
